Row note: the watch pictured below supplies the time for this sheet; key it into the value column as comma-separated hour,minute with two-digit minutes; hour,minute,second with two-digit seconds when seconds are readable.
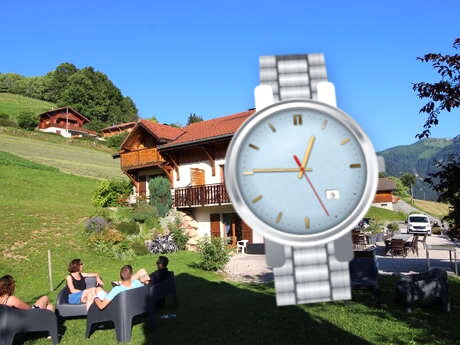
12,45,26
